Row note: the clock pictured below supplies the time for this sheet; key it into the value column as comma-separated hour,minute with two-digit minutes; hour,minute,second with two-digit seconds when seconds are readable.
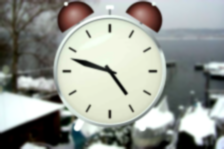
4,48
